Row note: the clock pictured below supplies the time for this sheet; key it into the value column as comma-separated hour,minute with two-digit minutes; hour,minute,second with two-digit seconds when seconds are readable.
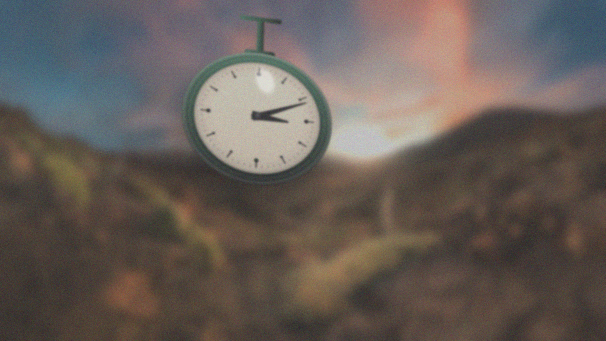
3,11
